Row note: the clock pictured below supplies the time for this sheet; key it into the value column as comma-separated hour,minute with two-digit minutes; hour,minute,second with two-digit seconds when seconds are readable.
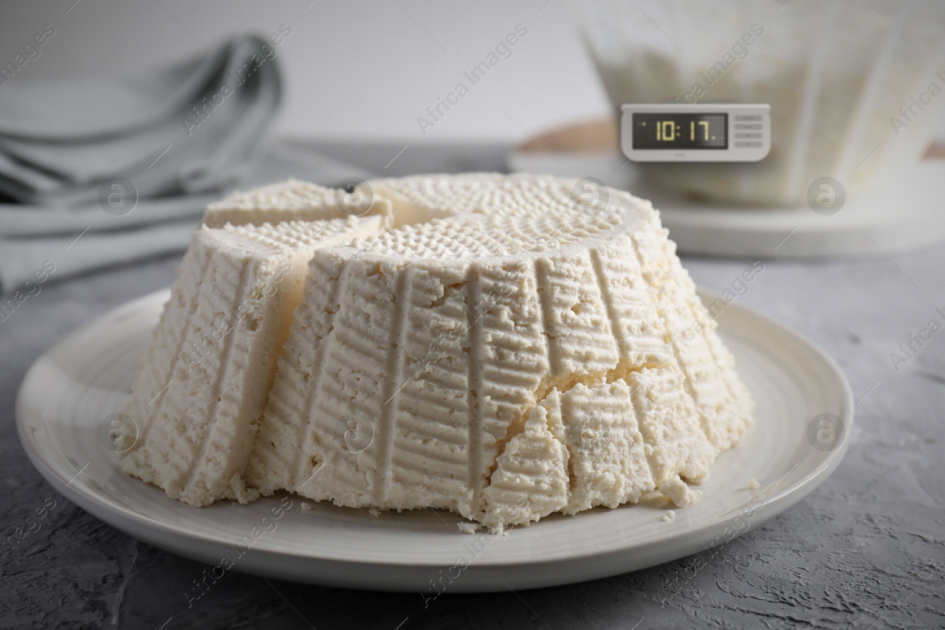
10,17
